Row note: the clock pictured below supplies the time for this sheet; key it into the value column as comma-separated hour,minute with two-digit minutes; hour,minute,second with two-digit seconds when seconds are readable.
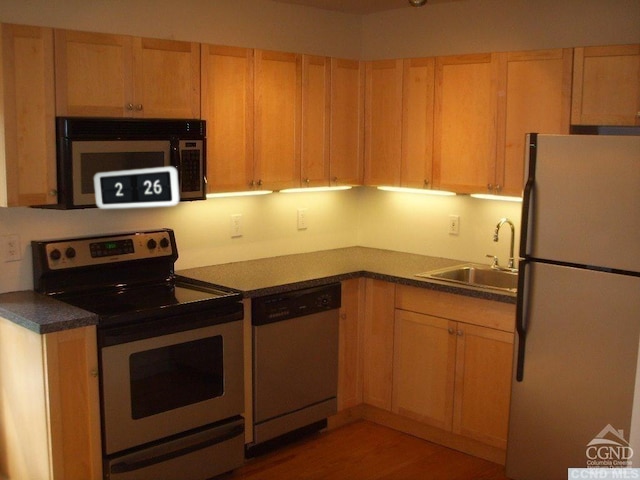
2,26
